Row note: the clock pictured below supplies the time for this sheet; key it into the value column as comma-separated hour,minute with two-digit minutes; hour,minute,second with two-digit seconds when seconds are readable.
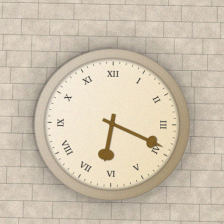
6,19
